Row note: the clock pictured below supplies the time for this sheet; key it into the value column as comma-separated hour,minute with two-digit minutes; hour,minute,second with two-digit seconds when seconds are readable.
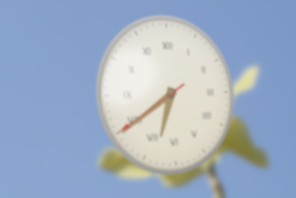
6,39,40
